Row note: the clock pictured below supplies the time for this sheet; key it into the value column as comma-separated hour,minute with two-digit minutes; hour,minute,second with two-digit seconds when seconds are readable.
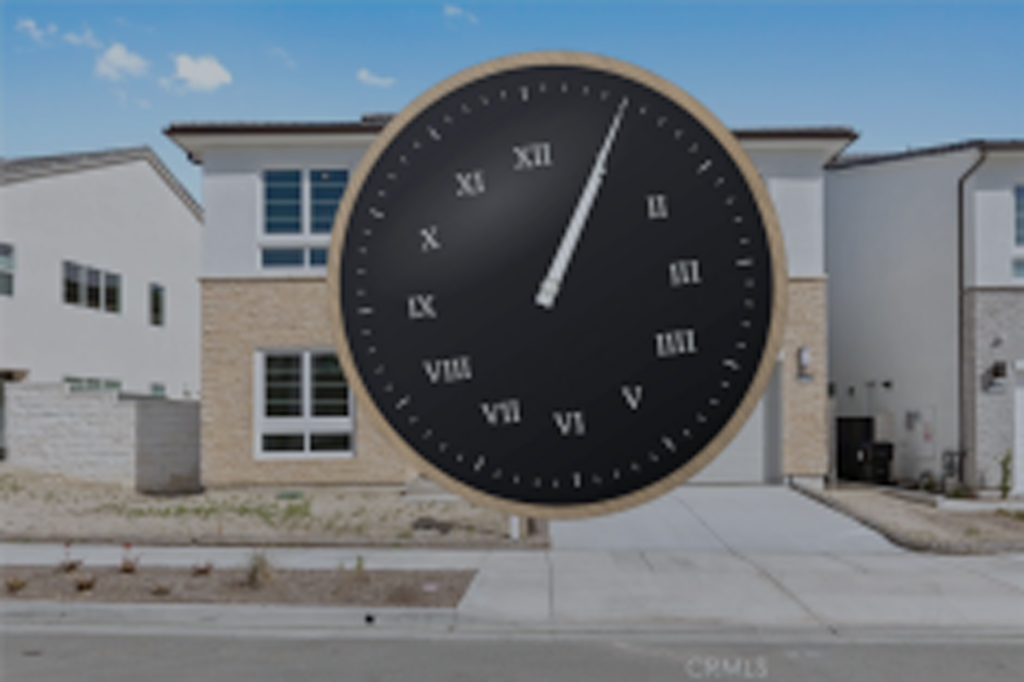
1,05
